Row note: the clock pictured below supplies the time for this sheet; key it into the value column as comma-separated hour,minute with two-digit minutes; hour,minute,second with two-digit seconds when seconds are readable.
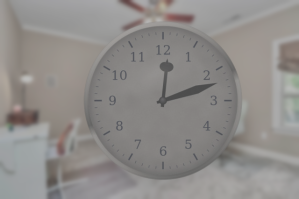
12,12
